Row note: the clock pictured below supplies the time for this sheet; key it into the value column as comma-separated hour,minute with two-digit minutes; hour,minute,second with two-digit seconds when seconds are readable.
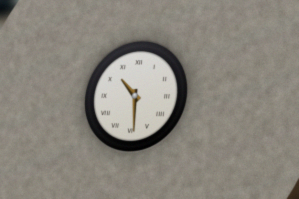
10,29
